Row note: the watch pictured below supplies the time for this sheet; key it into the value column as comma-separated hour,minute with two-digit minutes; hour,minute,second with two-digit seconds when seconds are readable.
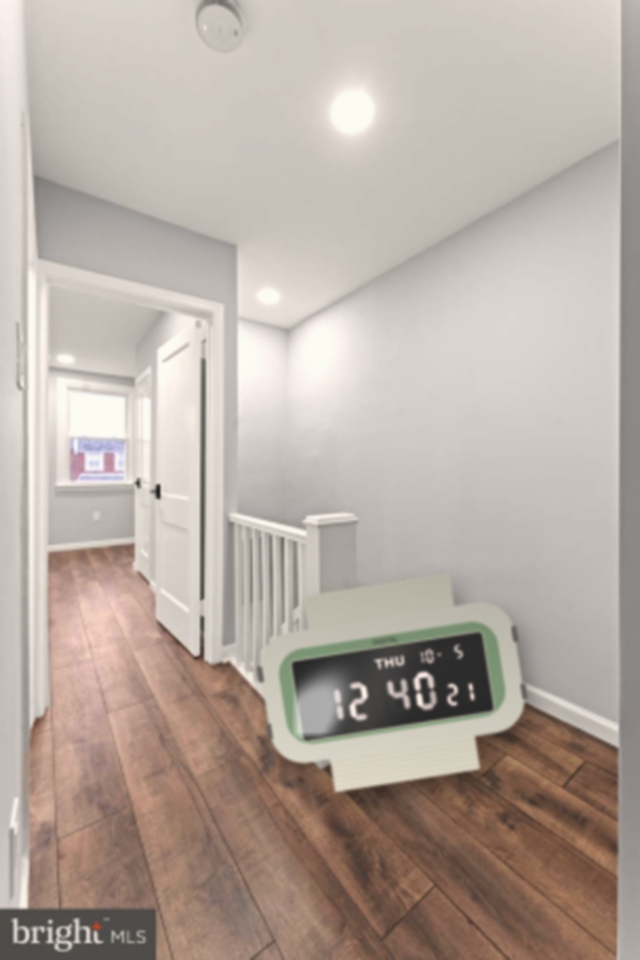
12,40,21
